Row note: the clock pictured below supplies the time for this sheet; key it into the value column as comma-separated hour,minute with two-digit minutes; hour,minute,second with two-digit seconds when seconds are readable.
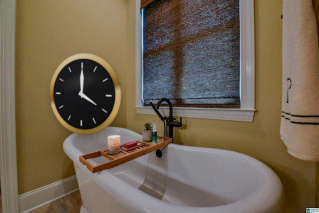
4,00
